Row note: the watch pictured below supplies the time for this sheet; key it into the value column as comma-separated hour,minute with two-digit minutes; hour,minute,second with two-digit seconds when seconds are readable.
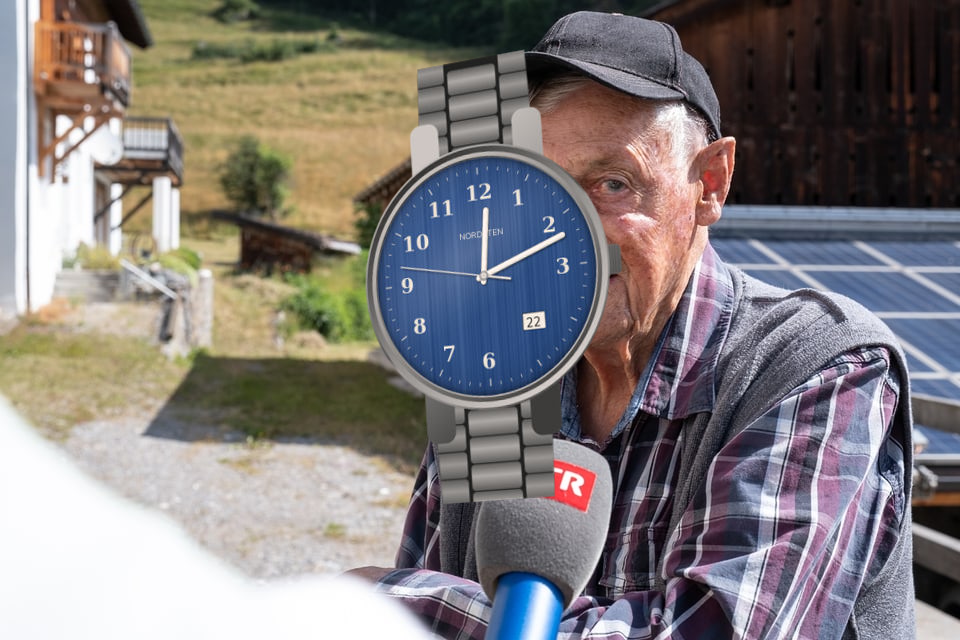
12,11,47
